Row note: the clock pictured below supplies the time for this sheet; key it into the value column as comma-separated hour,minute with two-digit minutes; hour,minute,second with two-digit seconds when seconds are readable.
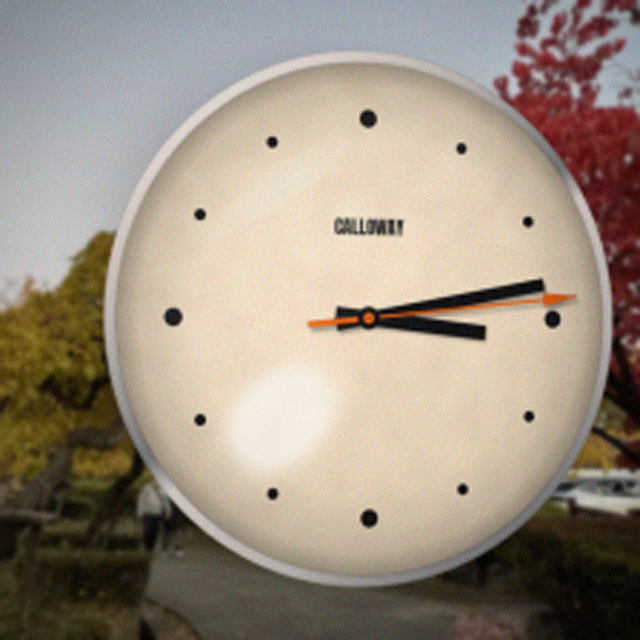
3,13,14
